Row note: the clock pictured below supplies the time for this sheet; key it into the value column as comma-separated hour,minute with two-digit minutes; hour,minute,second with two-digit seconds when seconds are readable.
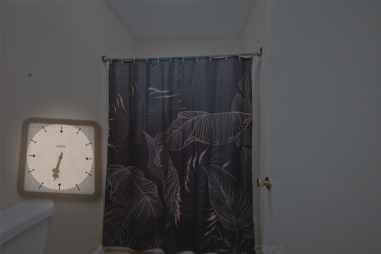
6,32
